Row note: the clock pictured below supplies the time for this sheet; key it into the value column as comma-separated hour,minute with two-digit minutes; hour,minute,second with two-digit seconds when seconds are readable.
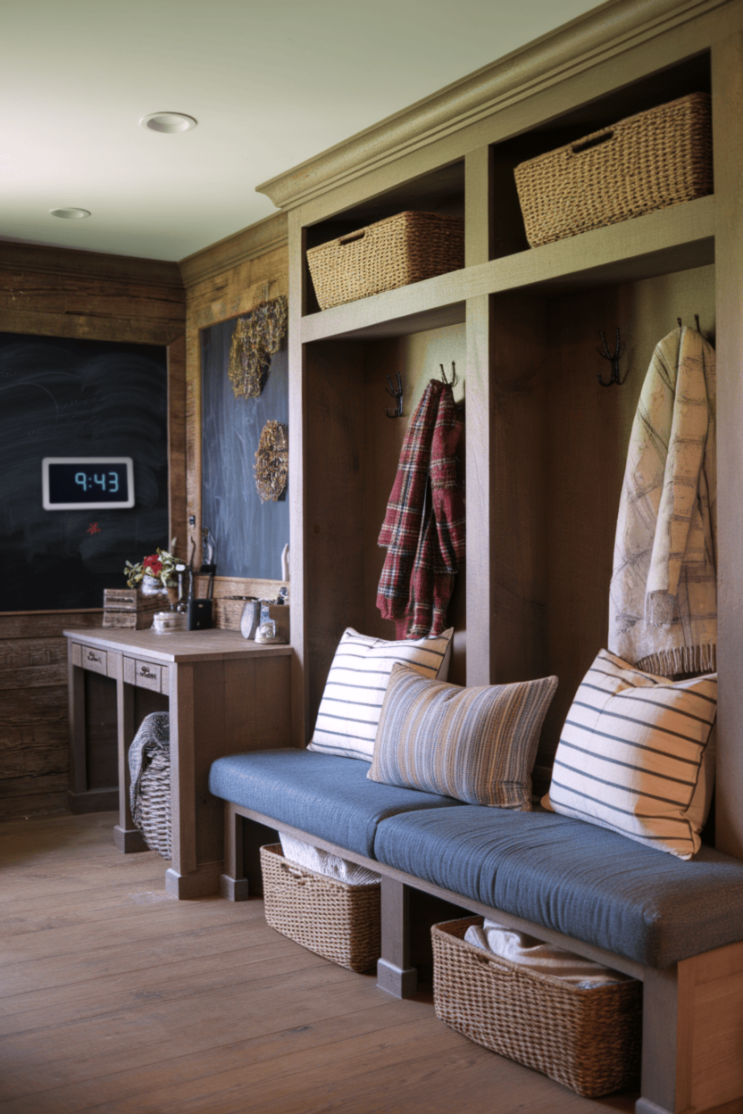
9,43
